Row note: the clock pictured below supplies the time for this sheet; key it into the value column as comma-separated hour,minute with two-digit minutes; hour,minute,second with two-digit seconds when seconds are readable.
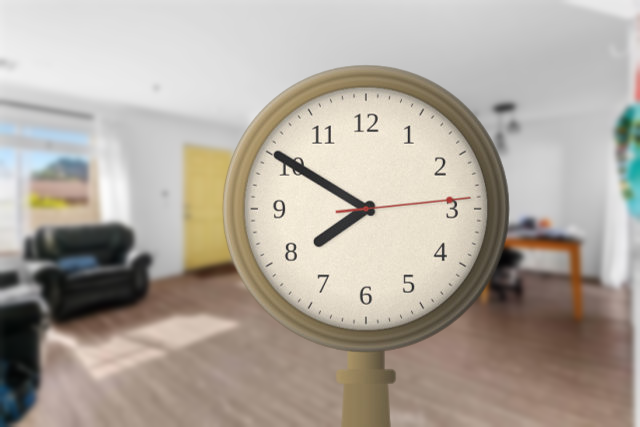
7,50,14
